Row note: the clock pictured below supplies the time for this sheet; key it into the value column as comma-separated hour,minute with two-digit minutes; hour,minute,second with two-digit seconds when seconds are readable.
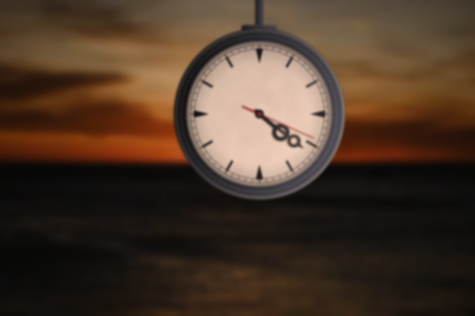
4,21,19
